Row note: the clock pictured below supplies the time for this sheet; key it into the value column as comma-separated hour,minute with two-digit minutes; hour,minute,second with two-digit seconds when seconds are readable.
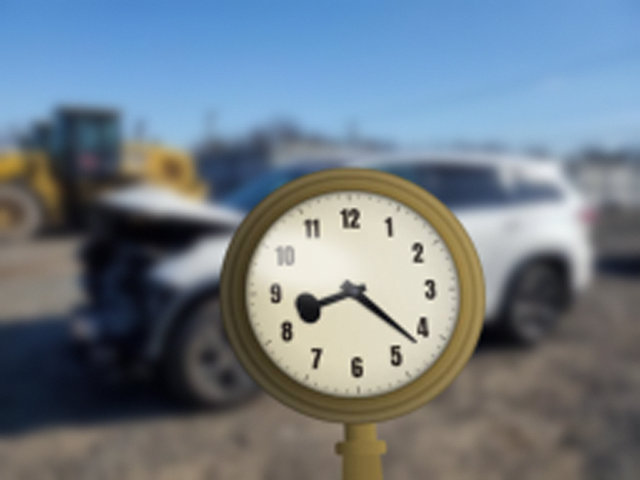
8,22
